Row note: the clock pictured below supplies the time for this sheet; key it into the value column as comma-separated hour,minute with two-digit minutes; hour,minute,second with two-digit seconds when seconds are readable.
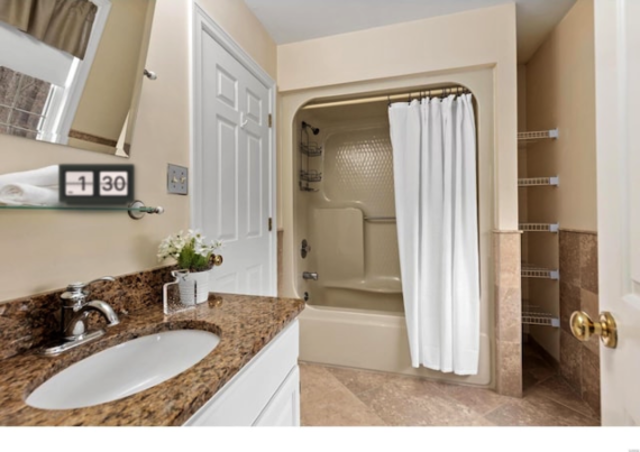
1,30
